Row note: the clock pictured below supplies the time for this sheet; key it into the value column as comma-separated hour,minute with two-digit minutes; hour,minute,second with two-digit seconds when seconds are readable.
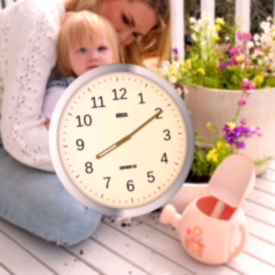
8,10
